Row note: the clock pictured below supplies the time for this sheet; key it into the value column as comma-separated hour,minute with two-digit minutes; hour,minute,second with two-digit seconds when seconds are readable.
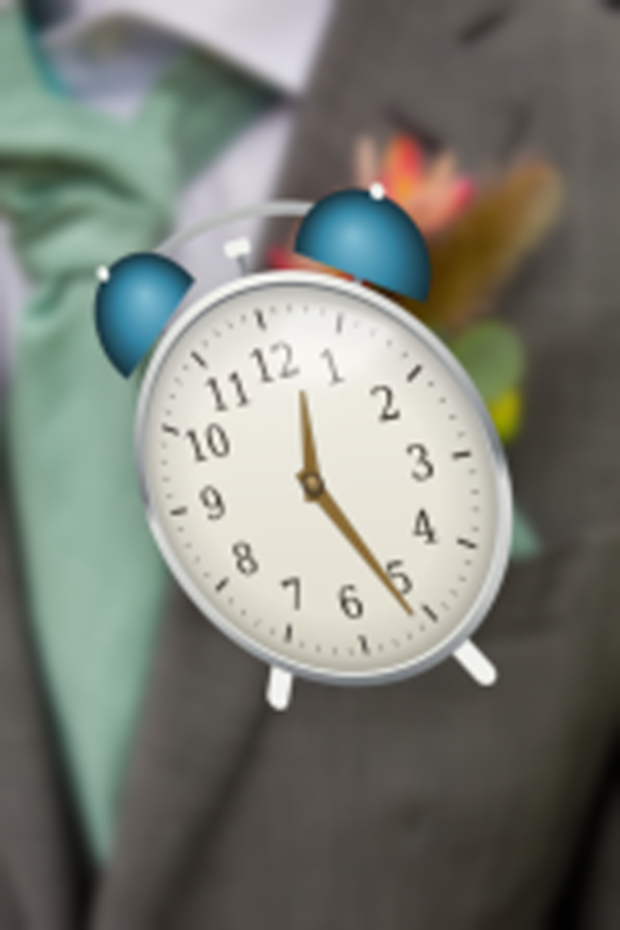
12,26
